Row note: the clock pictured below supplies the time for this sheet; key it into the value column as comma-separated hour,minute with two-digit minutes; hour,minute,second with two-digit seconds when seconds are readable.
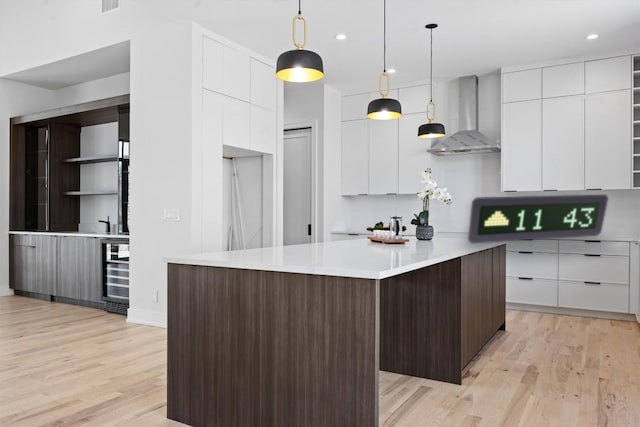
11,43
